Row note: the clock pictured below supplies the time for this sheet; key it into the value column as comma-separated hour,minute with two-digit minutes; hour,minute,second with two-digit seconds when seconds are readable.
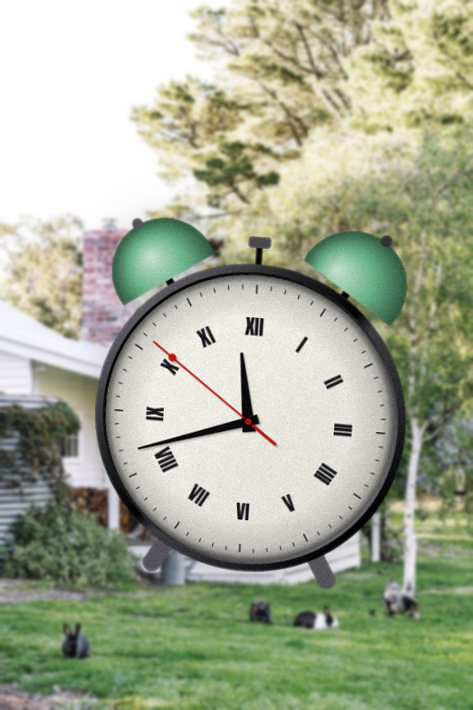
11,41,51
